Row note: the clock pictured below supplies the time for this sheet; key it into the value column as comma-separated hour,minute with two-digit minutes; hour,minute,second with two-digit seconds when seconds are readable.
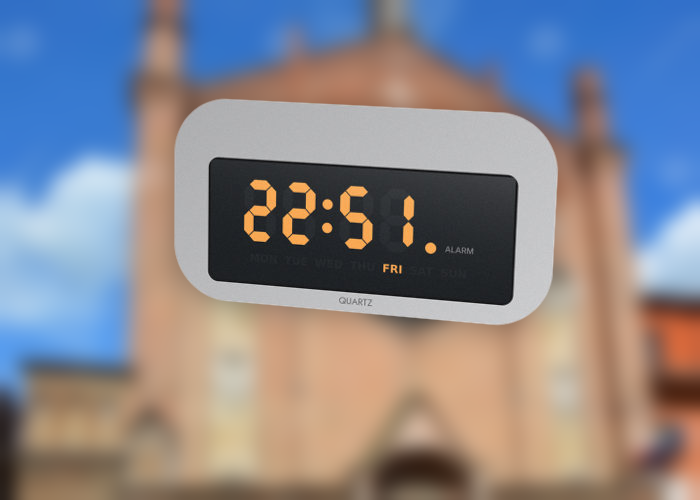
22,51
